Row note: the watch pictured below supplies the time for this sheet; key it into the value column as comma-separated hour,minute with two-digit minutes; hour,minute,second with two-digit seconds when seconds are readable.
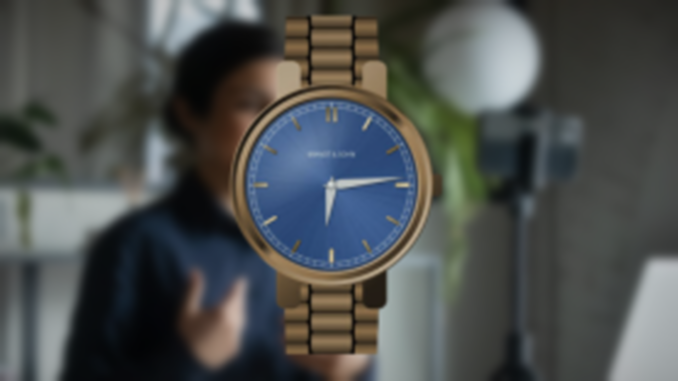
6,14
